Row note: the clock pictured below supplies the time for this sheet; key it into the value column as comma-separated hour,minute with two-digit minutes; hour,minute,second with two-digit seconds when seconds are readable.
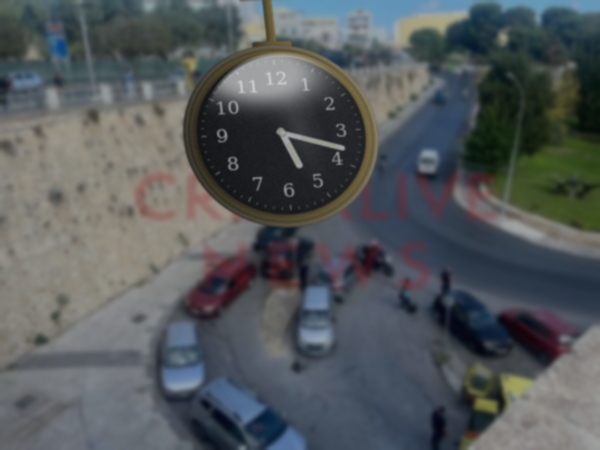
5,18
